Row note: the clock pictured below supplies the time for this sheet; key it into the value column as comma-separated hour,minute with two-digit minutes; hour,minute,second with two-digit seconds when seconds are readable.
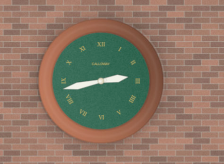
2,43
